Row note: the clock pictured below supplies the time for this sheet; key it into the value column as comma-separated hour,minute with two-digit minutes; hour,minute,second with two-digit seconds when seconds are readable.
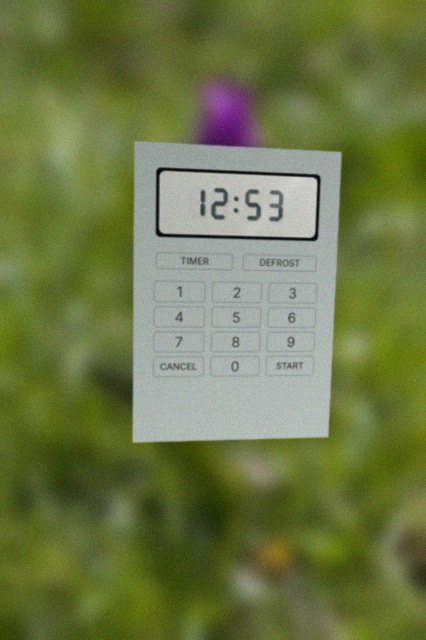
12,53
